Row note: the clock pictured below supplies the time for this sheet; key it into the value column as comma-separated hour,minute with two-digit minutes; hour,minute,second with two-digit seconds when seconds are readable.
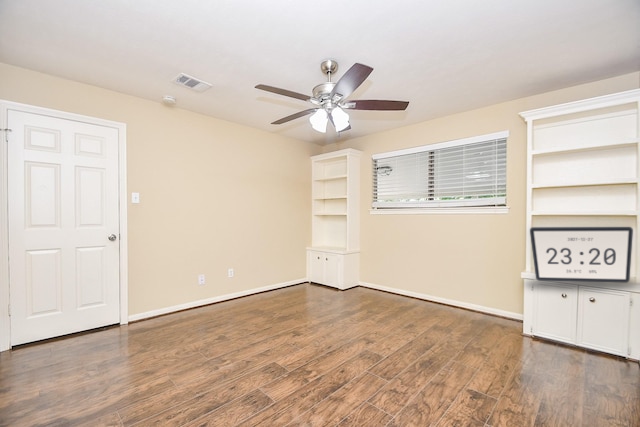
23,20
